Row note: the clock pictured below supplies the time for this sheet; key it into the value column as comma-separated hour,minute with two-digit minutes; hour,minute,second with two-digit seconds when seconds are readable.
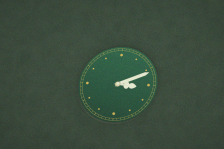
3,11
